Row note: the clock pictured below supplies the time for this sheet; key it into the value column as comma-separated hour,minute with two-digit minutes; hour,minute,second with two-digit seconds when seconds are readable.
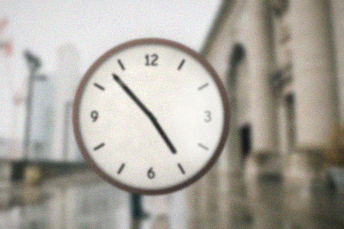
4,53
